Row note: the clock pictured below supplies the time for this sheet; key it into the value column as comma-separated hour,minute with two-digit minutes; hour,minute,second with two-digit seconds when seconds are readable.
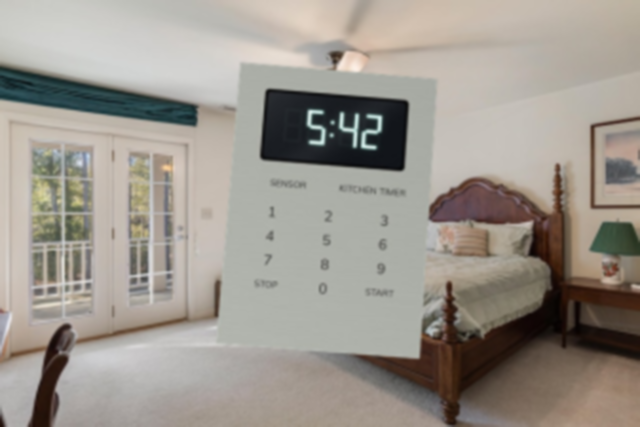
5,42
